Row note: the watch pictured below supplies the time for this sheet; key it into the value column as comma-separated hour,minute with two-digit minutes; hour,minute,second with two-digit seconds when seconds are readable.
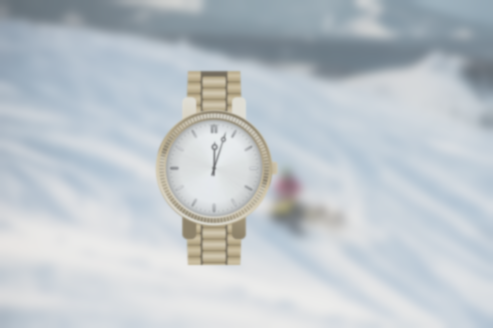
12,03
